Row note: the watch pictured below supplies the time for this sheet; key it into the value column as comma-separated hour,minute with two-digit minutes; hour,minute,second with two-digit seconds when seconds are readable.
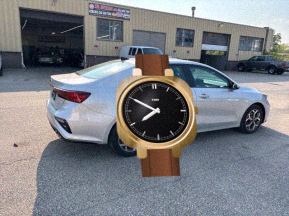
7,50
